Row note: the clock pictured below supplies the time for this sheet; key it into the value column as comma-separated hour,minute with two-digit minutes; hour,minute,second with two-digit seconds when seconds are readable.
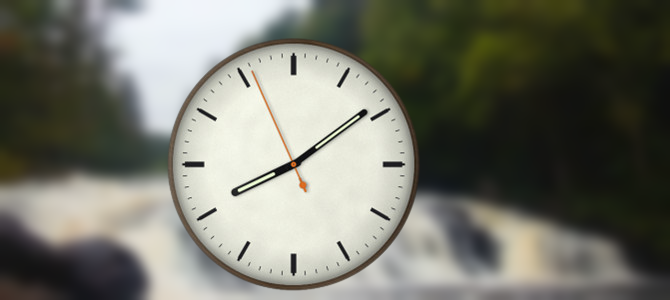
8,08,56
